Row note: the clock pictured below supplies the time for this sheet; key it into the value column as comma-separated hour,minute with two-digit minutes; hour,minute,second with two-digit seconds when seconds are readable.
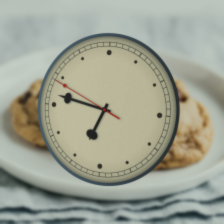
6,46,49
